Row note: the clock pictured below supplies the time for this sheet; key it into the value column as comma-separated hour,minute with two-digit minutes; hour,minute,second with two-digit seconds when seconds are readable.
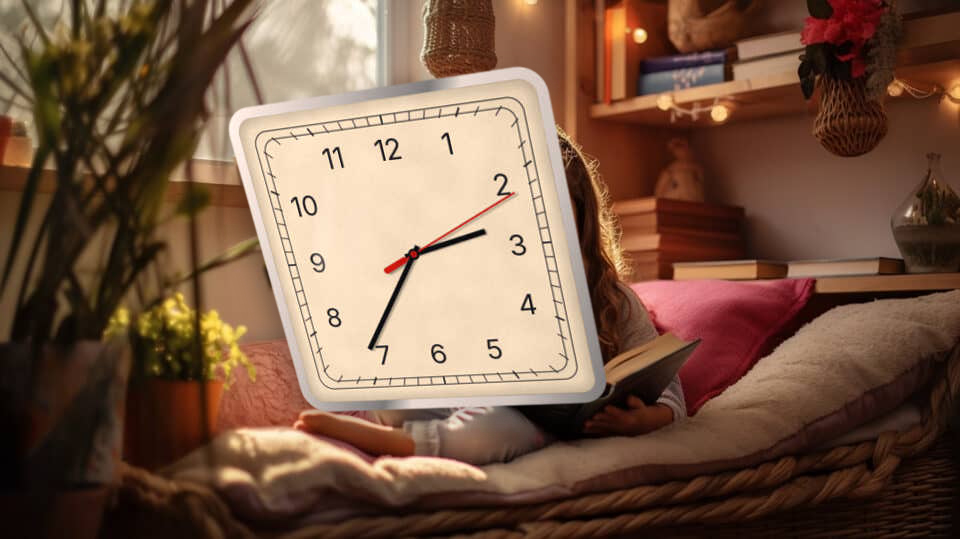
2,36,11
